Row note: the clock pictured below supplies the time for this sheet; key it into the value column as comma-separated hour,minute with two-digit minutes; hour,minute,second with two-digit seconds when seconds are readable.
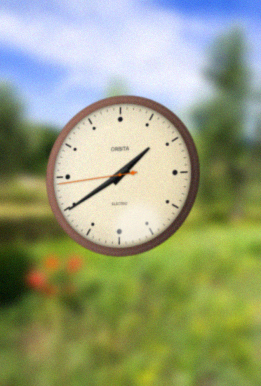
1,39,44
